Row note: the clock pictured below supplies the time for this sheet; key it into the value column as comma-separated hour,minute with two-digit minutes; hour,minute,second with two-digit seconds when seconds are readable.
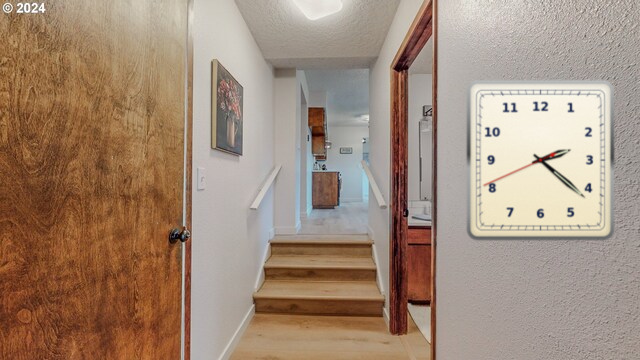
2,21,41
